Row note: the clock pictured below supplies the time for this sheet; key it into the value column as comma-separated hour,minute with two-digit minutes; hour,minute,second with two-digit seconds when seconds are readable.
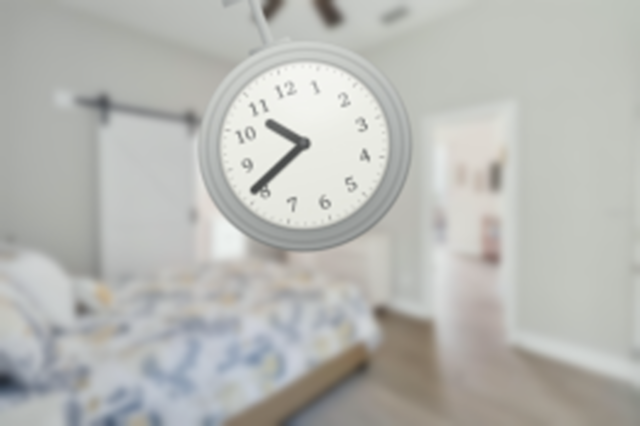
10,41
